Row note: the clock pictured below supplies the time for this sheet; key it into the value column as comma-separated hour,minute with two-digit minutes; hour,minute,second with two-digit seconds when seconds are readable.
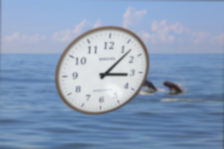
3,07
